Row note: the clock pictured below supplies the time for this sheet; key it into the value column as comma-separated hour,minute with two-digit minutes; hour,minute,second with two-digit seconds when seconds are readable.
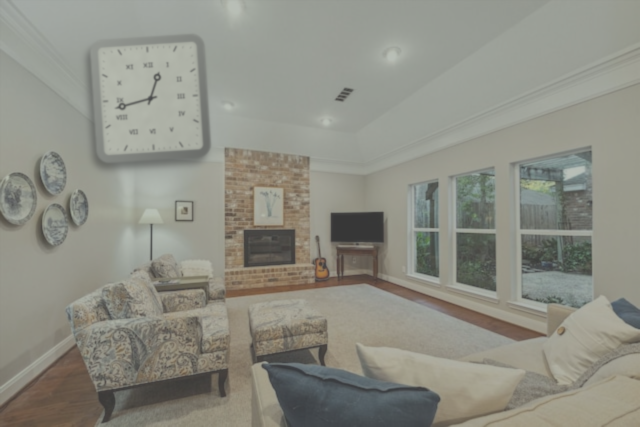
12,43
